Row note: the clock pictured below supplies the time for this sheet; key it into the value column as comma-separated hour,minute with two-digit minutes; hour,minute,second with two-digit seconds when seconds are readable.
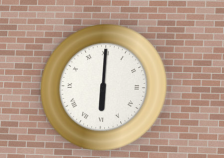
6,00
